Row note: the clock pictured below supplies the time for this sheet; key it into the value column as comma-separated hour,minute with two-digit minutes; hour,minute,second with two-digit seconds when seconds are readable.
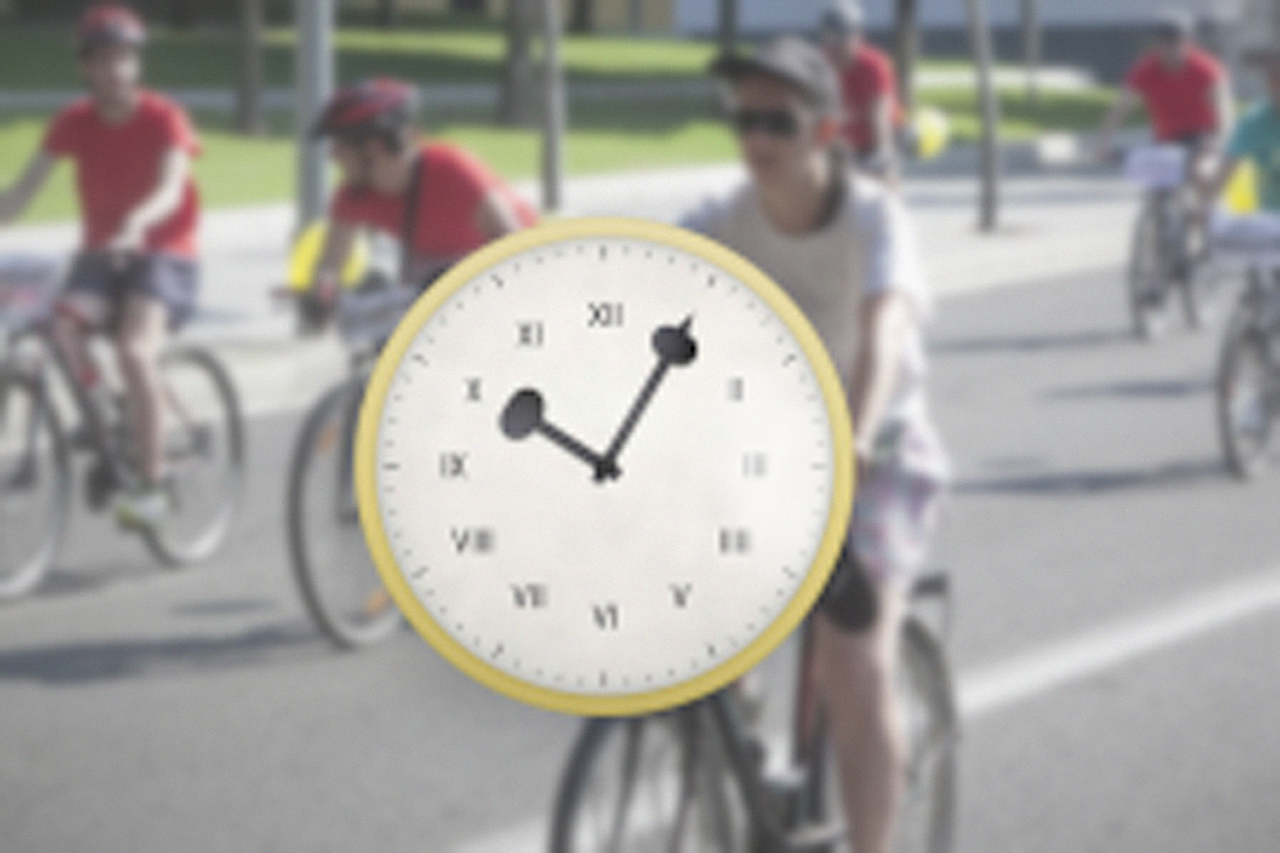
10,05
